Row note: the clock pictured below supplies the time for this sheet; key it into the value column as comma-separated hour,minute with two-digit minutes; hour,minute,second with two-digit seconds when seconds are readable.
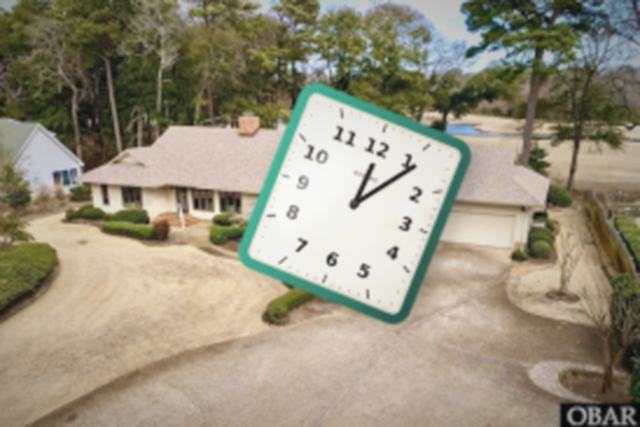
12,06
